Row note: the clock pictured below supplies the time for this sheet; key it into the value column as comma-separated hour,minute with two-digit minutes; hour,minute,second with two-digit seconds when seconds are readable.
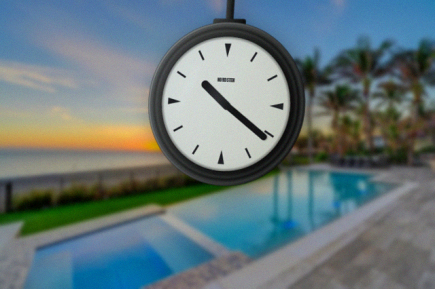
10,21
